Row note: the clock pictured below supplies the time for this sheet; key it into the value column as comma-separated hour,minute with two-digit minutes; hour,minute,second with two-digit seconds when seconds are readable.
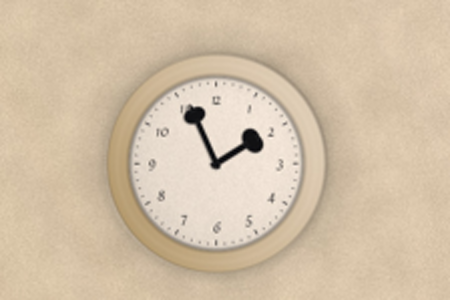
1,56
